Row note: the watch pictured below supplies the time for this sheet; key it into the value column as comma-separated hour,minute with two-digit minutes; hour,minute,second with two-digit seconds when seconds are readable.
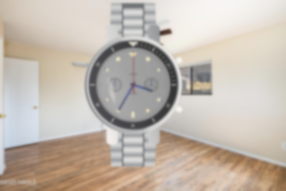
3,35
